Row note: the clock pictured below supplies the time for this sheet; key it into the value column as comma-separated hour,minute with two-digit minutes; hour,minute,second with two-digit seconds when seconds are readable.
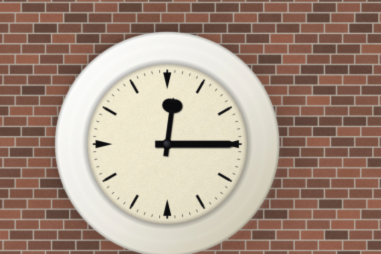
12,15
